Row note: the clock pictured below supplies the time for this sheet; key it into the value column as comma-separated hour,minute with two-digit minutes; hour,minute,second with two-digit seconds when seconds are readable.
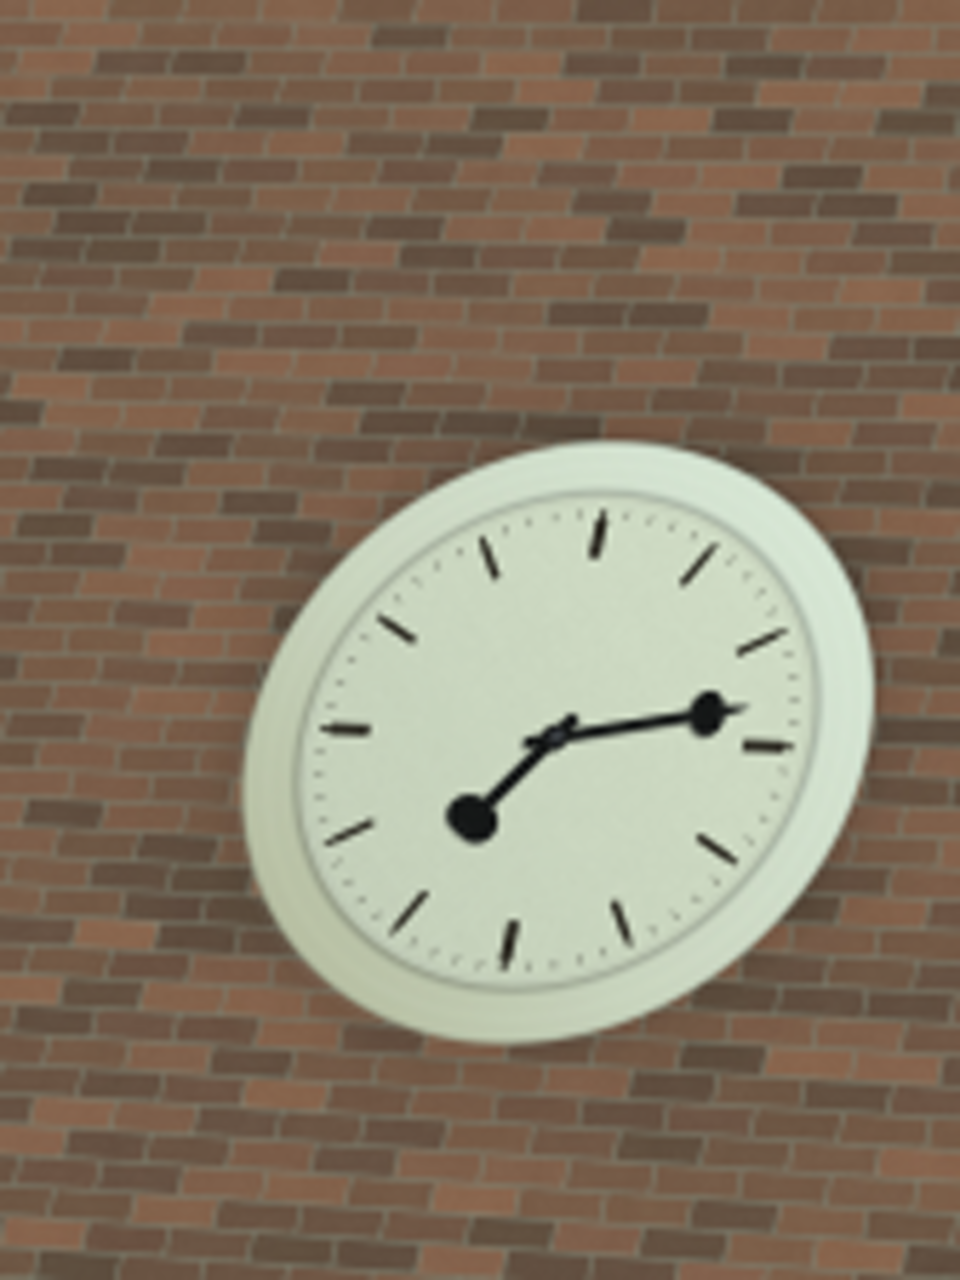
7,13
